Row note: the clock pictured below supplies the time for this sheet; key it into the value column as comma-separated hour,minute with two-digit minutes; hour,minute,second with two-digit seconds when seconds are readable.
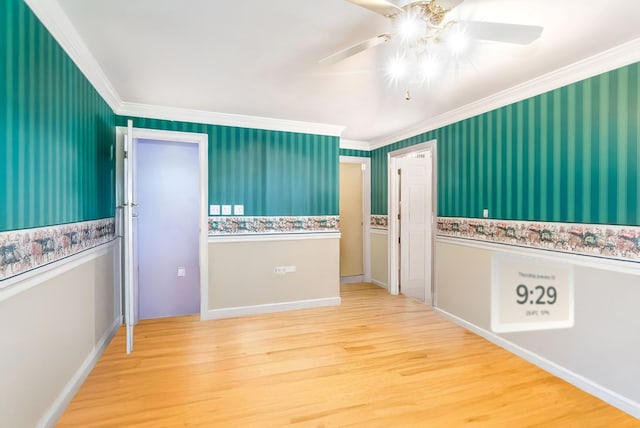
9,29
